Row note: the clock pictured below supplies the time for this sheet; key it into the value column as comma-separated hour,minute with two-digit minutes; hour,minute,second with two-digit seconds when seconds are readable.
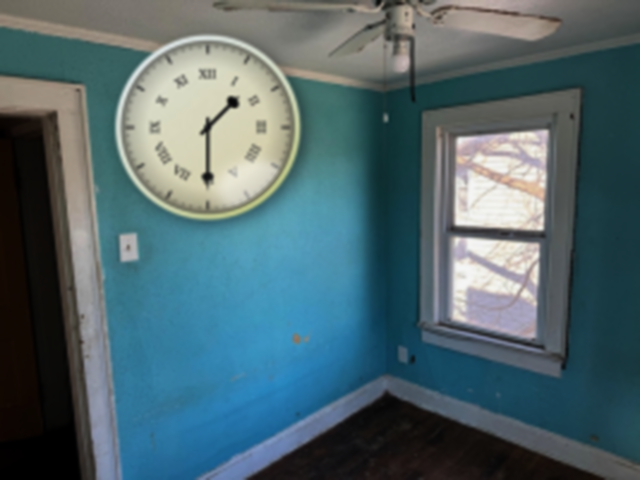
1,30
